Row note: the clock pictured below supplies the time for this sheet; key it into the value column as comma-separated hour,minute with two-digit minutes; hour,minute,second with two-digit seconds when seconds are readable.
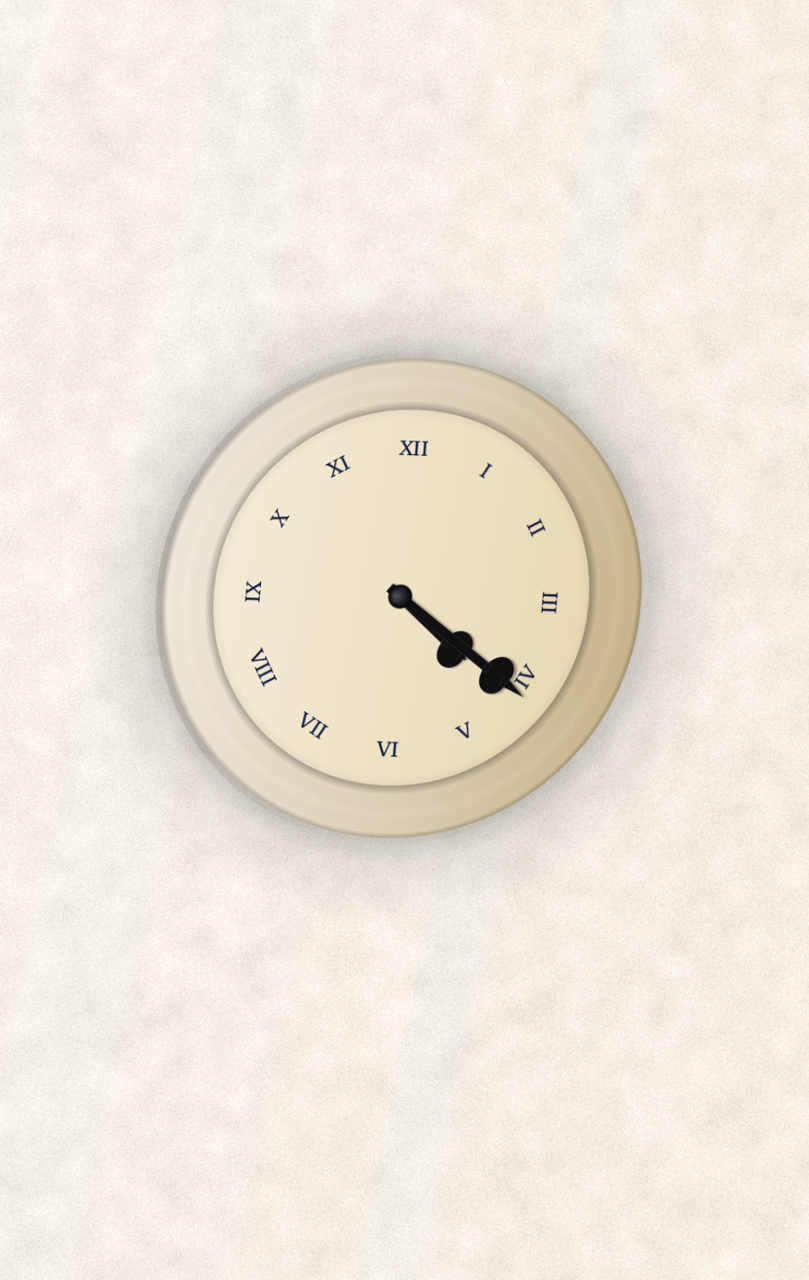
4,21
